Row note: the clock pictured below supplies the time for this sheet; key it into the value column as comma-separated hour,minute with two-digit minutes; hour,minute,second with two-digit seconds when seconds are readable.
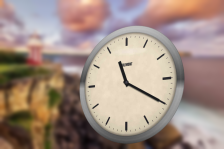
11,20
